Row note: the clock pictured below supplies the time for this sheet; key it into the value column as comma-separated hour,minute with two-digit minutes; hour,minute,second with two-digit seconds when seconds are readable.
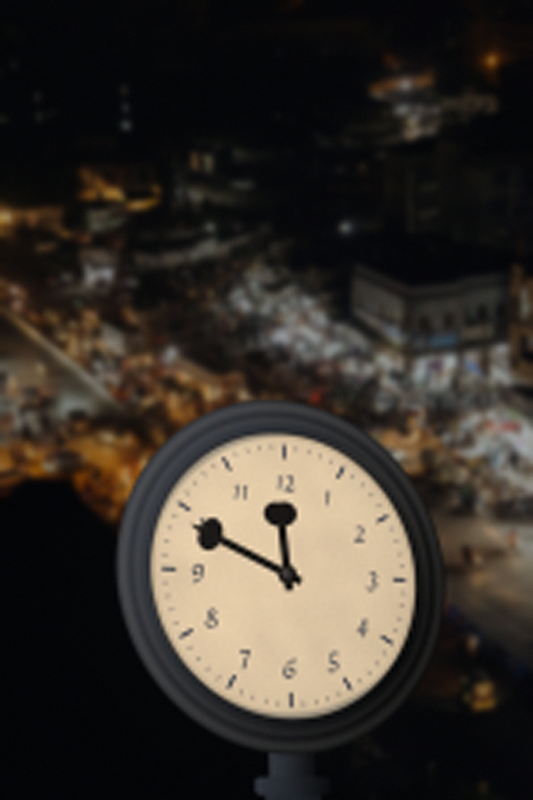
11,49
